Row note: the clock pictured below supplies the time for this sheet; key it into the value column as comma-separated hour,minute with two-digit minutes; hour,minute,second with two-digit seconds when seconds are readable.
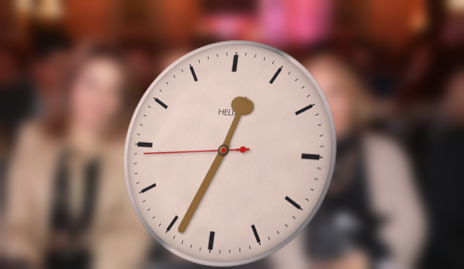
12,33,44
